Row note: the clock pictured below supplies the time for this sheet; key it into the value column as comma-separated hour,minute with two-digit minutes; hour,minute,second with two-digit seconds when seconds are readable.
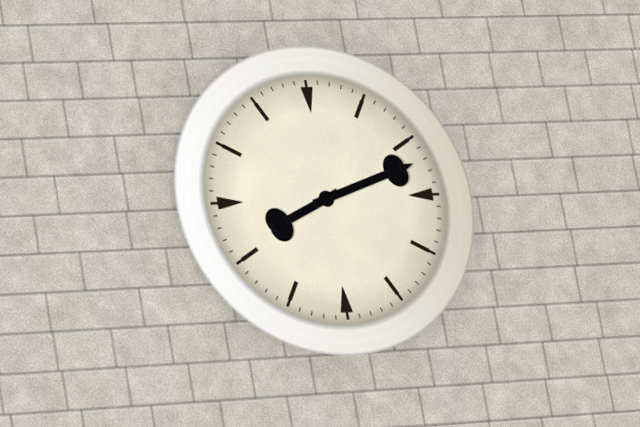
8,12
